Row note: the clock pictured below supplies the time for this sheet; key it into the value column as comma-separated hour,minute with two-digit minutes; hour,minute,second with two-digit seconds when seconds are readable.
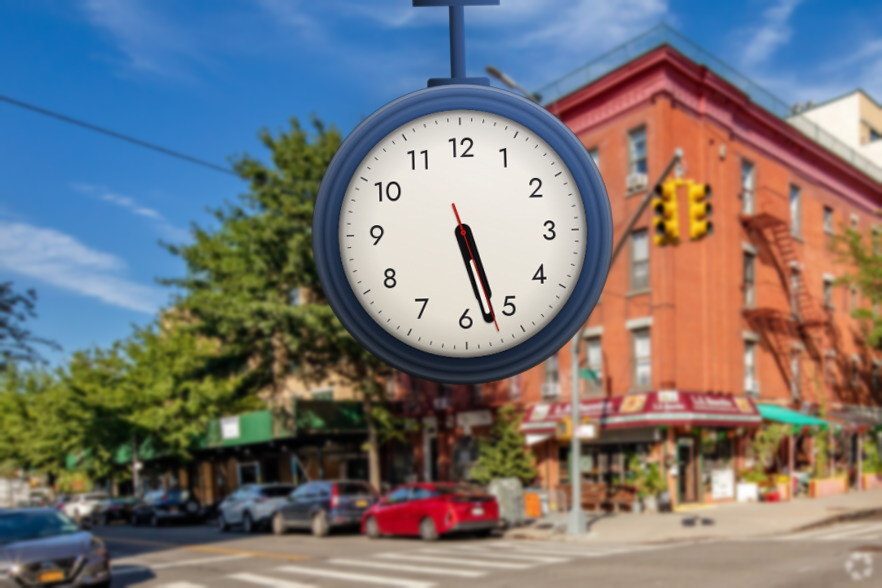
5,27,27
